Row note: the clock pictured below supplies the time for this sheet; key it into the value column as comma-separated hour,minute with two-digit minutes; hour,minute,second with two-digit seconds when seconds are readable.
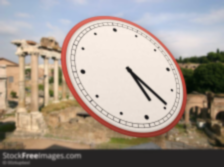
5,24
